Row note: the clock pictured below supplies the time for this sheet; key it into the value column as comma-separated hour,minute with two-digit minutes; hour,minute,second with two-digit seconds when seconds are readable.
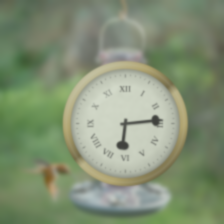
6,14
